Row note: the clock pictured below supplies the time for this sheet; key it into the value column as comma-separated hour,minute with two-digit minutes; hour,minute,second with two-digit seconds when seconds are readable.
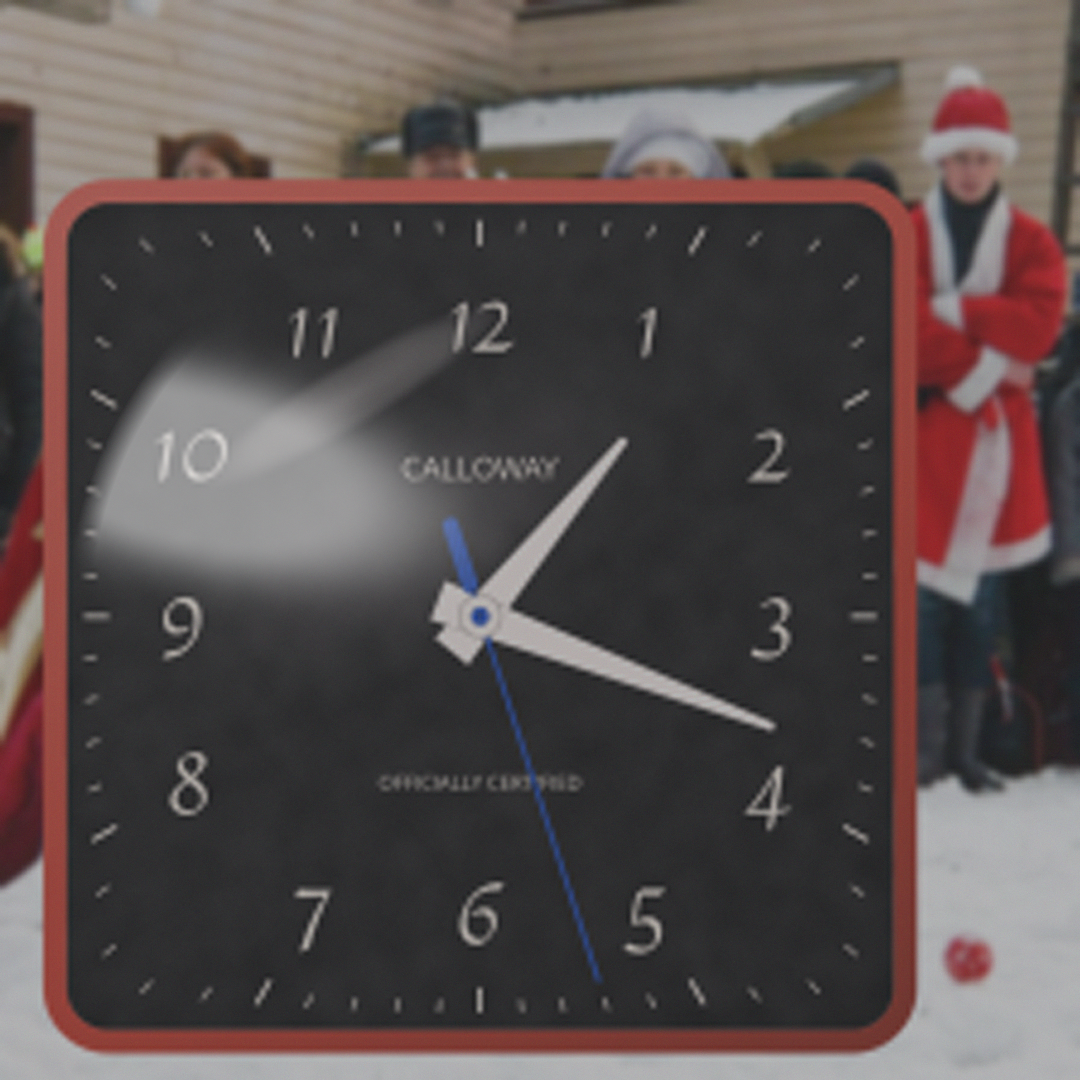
1,18,27
